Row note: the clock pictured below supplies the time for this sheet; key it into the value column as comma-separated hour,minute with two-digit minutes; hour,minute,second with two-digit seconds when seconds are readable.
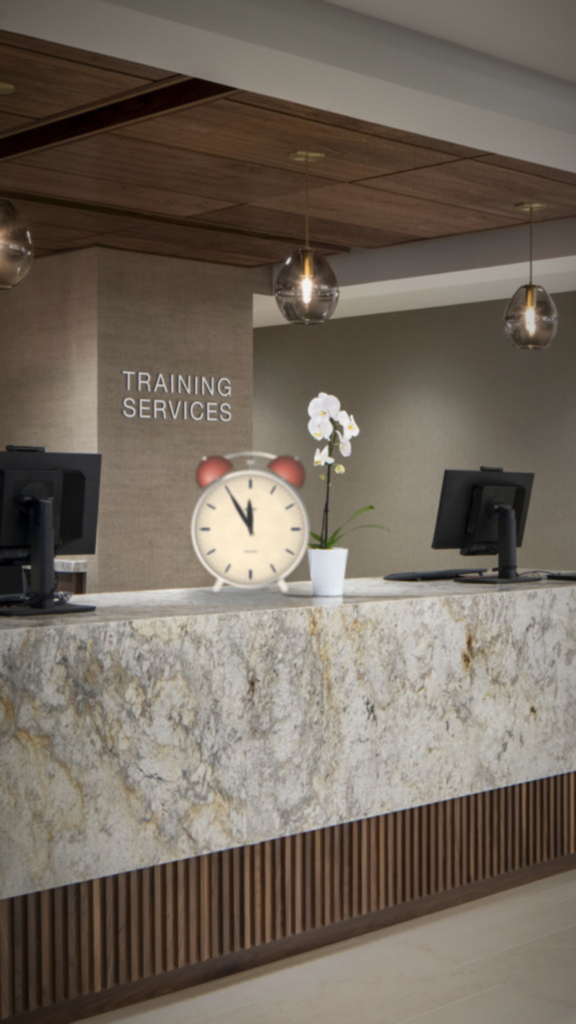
11,55
